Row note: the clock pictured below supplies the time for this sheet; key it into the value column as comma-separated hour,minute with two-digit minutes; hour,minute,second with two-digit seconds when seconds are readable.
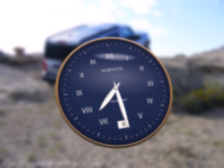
7,29
